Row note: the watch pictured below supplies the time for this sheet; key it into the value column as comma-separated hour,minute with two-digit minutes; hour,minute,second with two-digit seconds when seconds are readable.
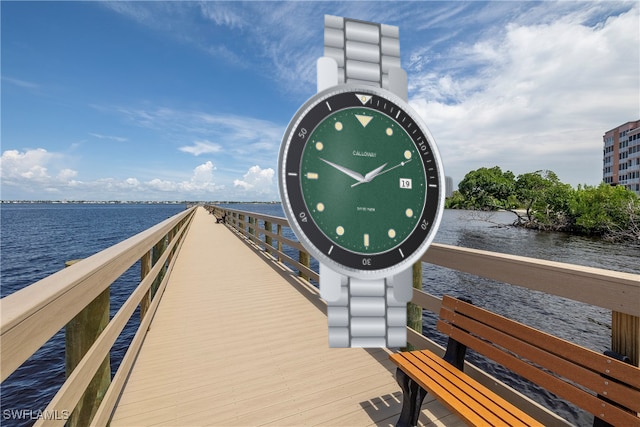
1,48,11
